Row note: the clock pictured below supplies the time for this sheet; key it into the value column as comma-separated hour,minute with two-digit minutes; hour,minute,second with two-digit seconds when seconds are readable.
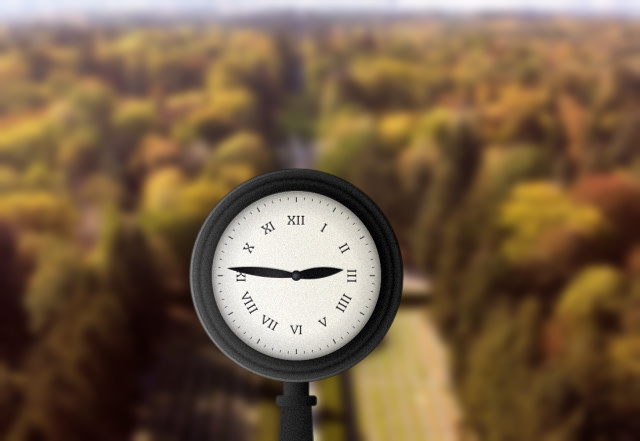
2,46
